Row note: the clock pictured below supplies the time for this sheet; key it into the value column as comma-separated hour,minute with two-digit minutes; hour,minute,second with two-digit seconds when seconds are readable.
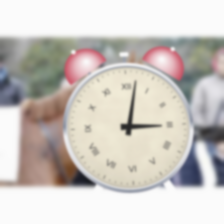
3,02
